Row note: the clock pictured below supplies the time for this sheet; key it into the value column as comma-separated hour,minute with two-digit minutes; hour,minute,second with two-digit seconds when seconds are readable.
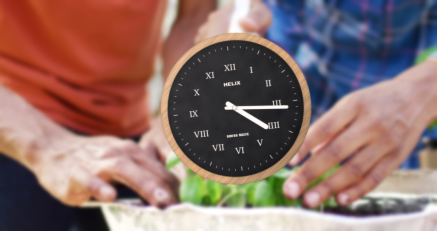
4,16
